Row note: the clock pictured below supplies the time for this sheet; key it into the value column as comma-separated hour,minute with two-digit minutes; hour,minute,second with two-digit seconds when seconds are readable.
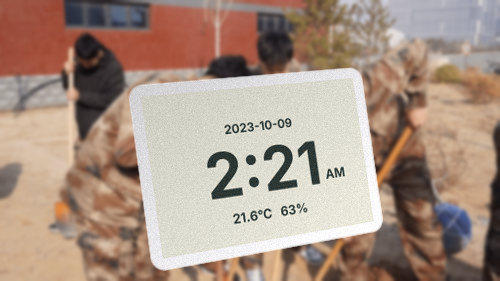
2,21
